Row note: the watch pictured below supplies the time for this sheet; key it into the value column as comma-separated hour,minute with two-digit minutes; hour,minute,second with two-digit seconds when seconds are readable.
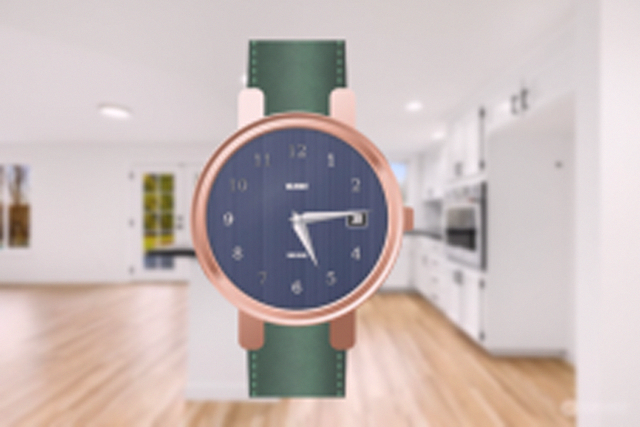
5,14
